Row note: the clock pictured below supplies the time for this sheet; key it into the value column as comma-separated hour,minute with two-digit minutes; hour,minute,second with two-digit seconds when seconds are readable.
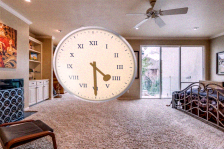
4,30
